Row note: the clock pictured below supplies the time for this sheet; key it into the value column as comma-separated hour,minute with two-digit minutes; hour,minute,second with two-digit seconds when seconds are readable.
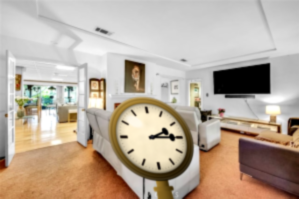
2,15
